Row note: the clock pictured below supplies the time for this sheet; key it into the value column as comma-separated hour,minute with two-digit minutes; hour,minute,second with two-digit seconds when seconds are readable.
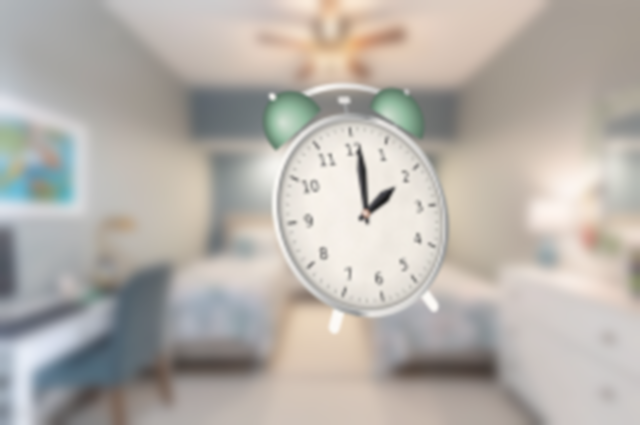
2,01
